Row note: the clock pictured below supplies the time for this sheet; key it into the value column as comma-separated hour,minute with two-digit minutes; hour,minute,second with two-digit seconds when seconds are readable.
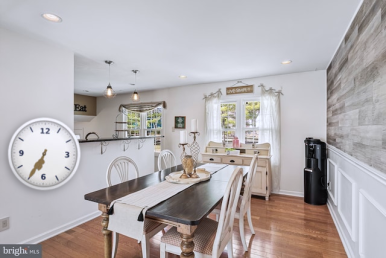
6,35
